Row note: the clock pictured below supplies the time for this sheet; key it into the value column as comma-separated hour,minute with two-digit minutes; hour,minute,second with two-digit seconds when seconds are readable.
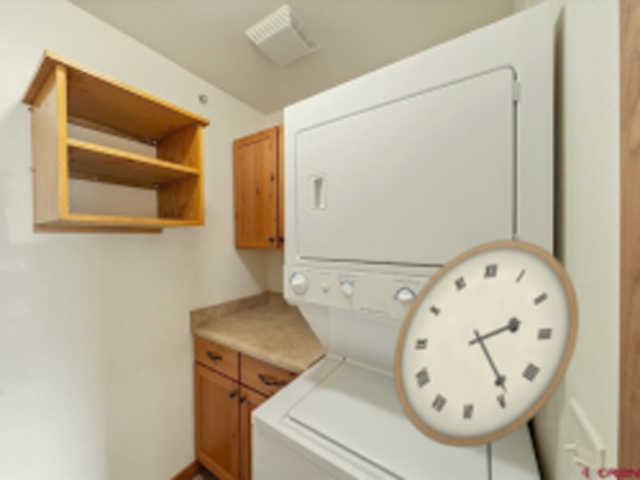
2,24
